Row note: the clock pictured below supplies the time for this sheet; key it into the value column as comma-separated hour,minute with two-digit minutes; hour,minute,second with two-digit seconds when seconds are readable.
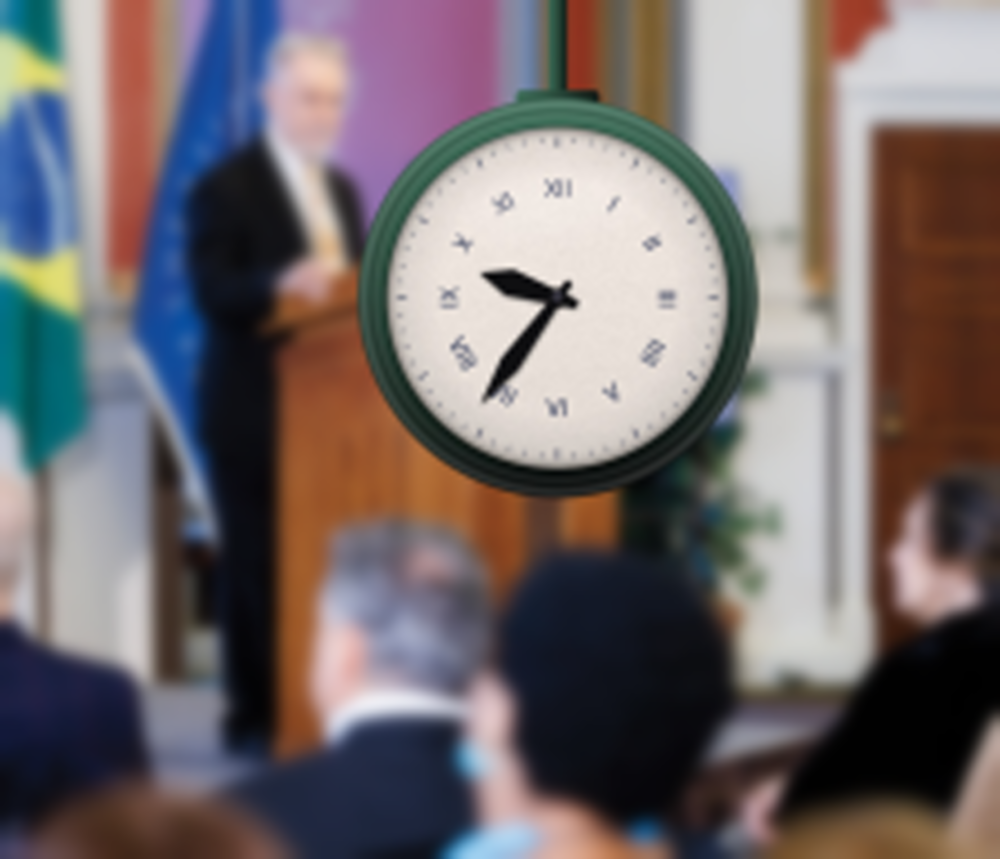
9,36
